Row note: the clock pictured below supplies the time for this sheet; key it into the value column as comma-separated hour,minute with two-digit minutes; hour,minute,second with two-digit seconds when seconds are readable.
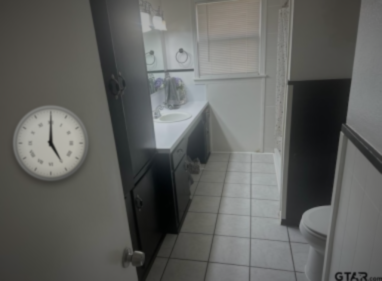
5,00
